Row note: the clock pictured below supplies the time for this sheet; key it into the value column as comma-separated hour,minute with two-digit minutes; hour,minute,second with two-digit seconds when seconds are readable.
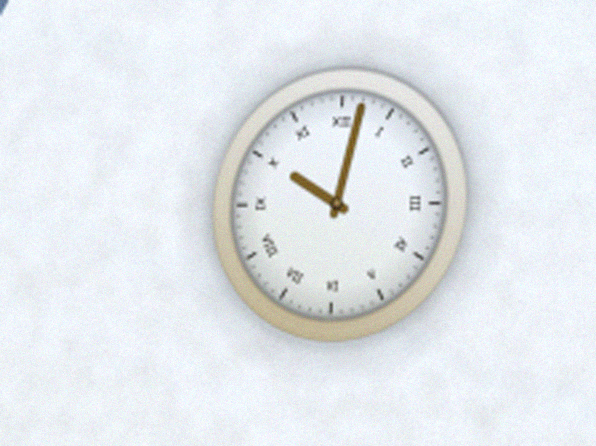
10,02
